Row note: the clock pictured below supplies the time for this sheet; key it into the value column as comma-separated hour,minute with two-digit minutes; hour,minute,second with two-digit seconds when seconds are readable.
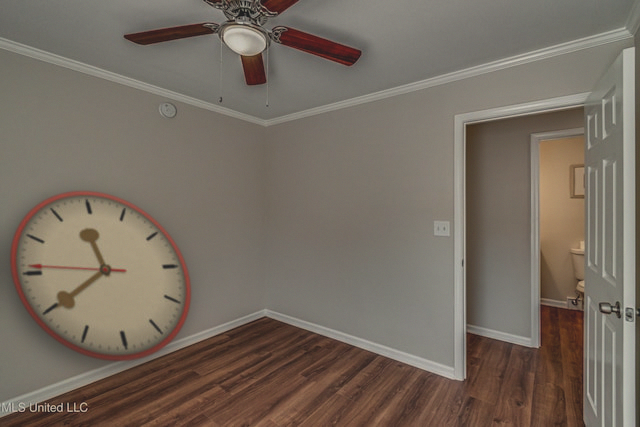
11,39,46
